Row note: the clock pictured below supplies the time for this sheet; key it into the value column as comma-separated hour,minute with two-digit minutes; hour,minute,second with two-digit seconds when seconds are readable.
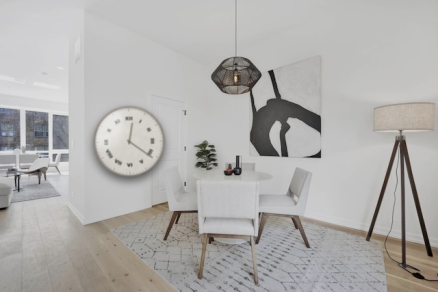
12,21
